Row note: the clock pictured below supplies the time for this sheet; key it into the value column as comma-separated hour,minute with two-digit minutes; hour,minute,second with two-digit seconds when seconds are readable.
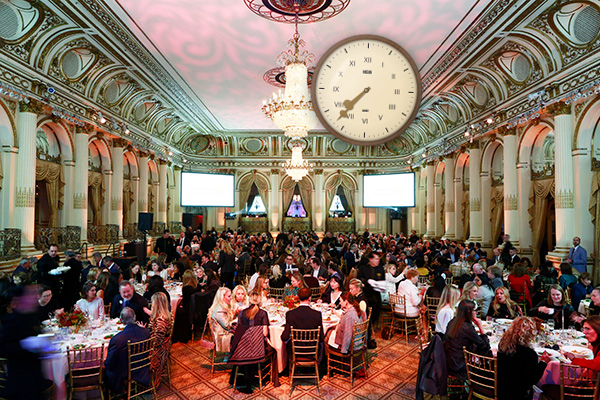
7,37
